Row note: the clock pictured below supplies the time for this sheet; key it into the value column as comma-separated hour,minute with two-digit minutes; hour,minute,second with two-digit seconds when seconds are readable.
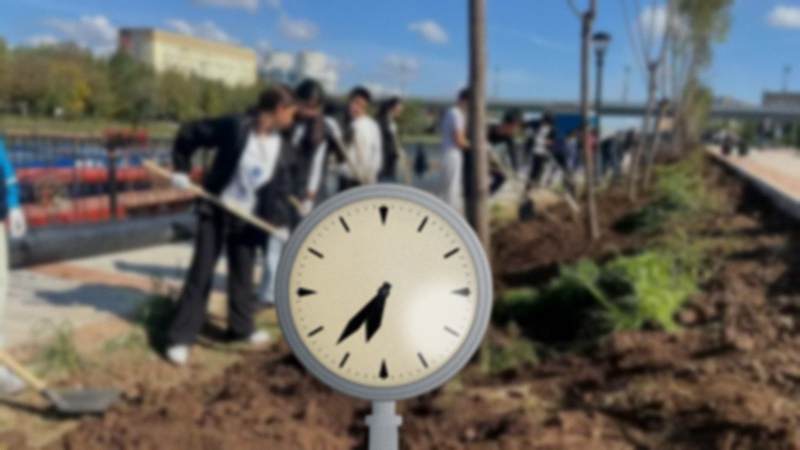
6,37
